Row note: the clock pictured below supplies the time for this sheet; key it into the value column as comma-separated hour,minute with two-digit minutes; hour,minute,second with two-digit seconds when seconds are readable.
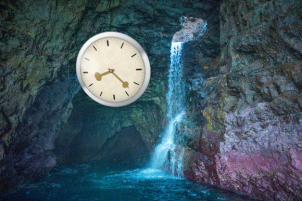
8,23
